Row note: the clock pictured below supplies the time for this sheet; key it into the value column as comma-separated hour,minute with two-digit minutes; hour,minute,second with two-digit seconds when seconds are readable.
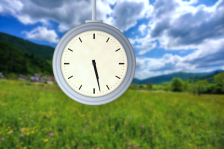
5,28
